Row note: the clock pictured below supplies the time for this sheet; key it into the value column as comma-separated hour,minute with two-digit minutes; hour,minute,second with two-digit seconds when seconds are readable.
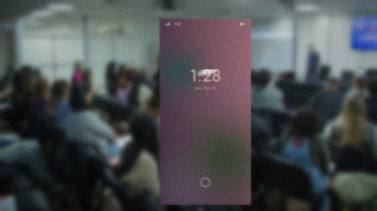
1,28
